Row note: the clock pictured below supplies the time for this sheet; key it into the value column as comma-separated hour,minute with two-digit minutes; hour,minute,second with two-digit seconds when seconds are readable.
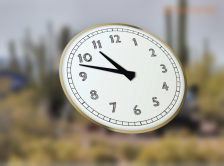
10,48
